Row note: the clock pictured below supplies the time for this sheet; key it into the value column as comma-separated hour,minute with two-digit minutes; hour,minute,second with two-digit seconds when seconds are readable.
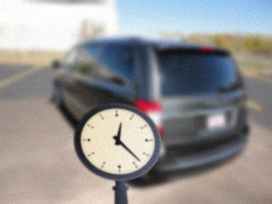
12,23
